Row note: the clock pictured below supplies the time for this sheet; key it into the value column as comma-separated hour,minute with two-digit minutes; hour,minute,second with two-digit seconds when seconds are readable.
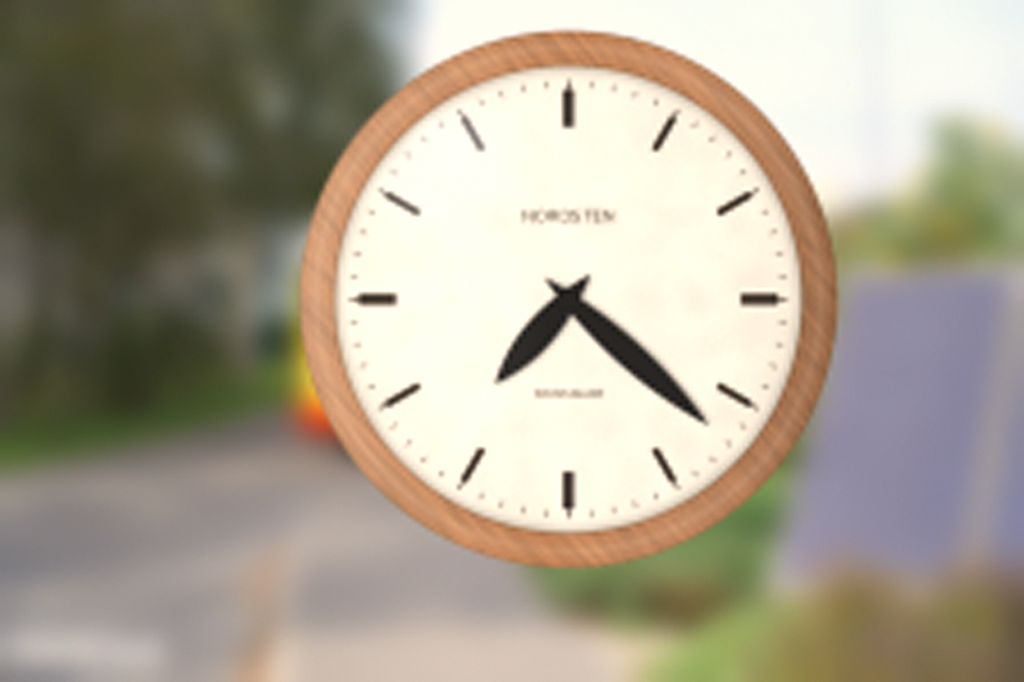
7,22
